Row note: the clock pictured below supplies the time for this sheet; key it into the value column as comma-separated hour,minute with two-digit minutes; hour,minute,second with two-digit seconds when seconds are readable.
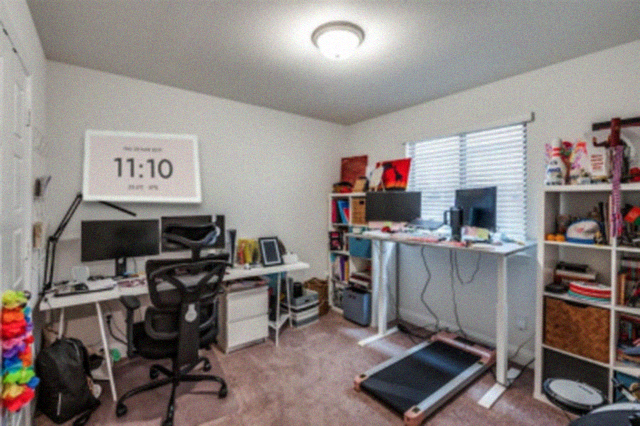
11,10
